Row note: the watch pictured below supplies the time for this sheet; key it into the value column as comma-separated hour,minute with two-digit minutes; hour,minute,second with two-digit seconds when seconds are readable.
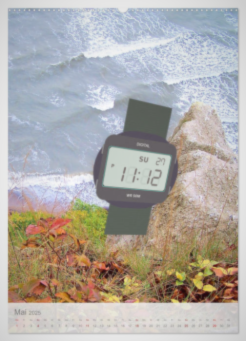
11,12
